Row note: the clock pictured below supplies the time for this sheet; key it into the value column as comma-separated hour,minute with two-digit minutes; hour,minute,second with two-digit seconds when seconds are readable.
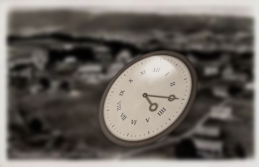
4,15
